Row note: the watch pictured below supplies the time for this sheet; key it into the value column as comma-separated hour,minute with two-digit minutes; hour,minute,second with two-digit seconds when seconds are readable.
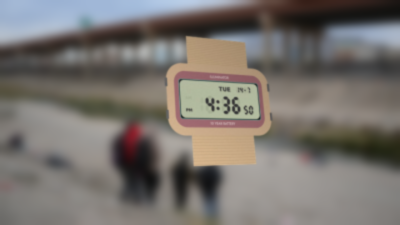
4,36
